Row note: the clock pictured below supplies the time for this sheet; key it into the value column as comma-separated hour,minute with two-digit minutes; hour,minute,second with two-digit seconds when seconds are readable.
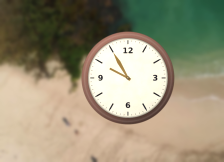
9,55
